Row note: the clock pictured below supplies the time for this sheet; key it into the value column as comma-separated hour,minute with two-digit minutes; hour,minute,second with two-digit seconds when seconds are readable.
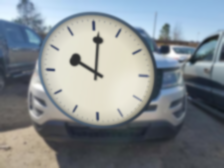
10,01
